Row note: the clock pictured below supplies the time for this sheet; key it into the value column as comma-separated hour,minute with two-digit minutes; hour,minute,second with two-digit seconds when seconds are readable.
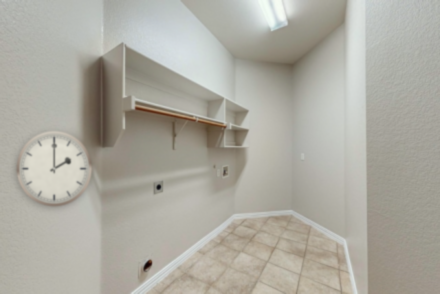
2,00
